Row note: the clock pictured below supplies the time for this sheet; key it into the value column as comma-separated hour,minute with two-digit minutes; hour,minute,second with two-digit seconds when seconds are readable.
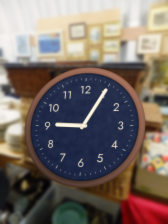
9,05
